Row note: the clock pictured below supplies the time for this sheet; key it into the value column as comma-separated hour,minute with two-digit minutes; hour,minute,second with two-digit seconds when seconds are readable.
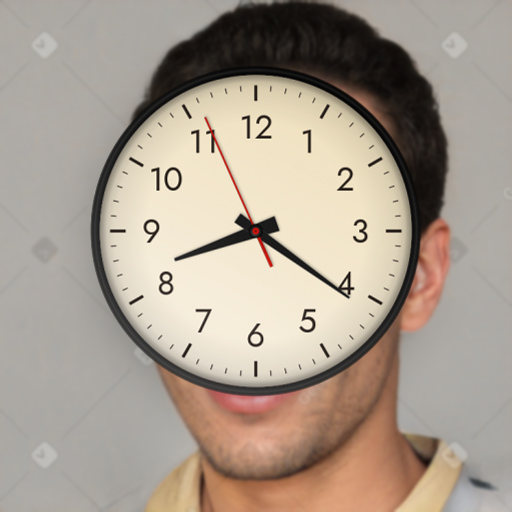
8,20,56
